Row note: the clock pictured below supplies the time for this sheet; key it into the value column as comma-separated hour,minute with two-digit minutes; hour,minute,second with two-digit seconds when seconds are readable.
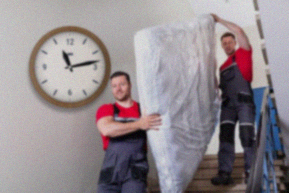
11,13
